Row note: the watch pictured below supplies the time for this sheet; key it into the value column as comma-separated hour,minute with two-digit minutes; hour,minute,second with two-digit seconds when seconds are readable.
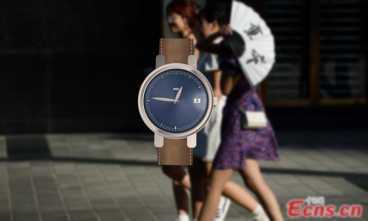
12,46
